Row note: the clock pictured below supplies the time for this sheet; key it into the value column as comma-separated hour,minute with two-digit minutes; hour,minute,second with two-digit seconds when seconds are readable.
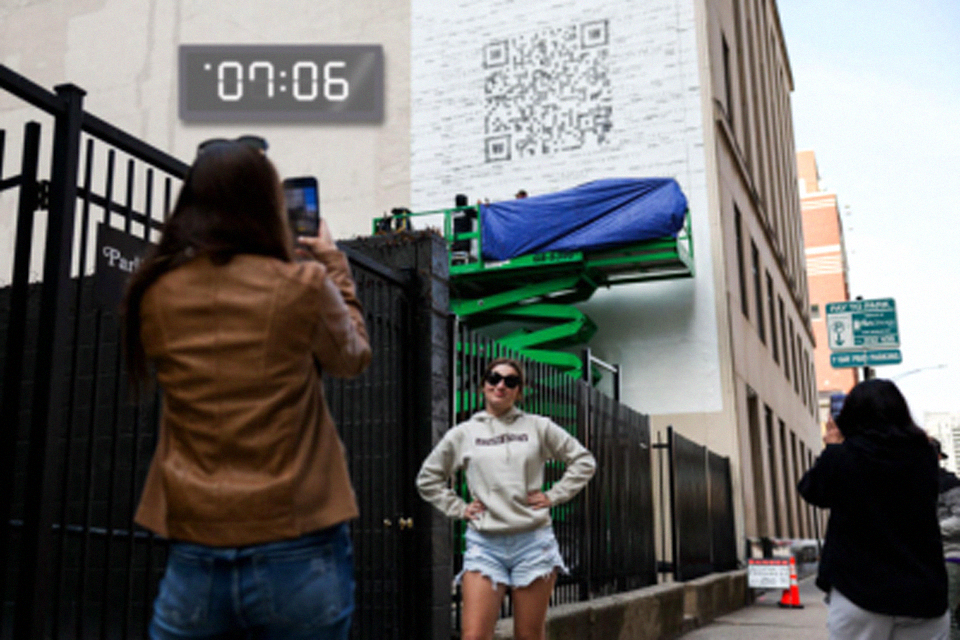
7,06
